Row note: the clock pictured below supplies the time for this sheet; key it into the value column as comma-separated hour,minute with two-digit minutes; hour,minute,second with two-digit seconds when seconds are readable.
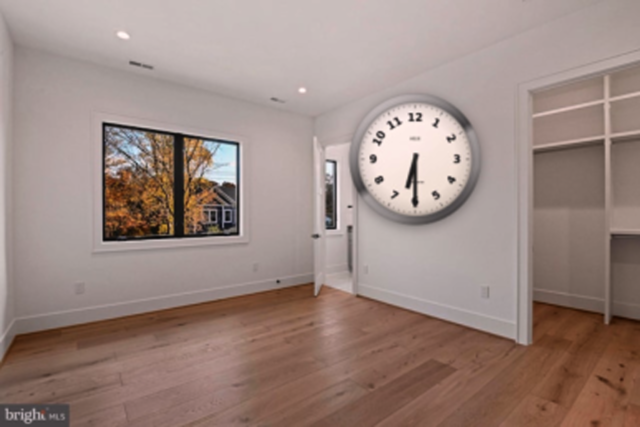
6,30
